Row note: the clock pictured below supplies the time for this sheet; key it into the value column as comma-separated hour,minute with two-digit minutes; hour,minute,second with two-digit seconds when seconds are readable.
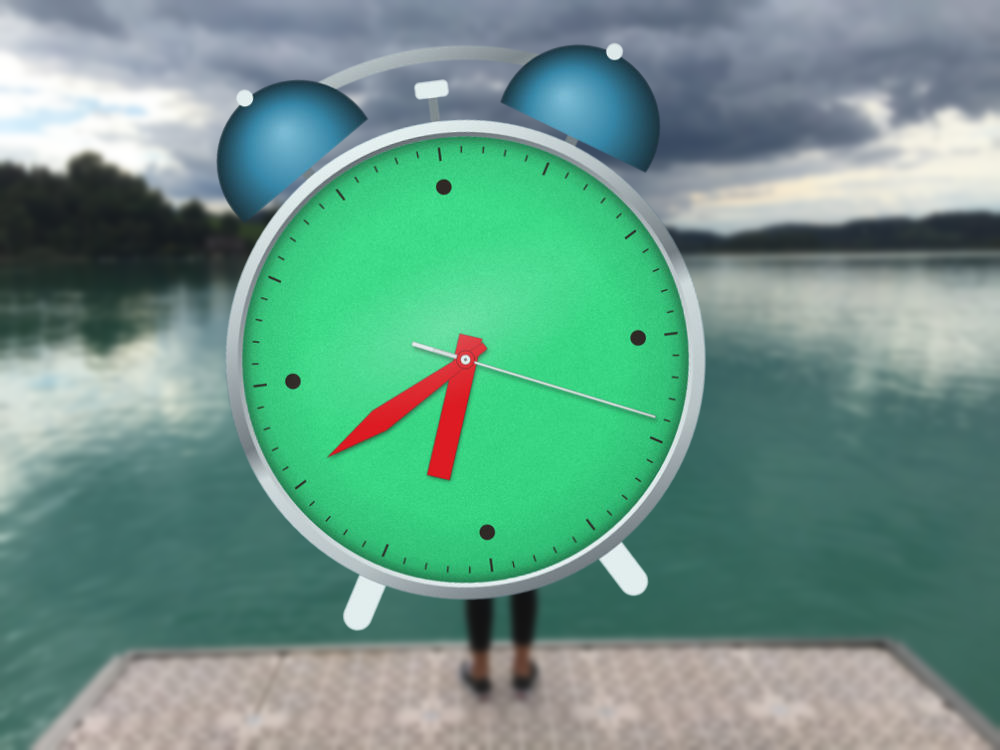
6,40,19
